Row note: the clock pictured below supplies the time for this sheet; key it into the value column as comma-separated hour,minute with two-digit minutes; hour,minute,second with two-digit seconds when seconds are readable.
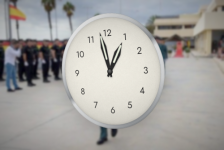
12,58
